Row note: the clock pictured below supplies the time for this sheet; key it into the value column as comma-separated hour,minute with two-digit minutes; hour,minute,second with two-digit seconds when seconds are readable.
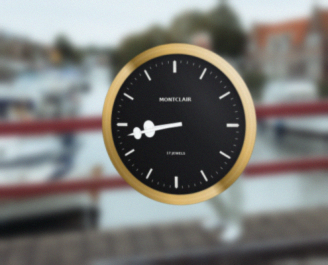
8,43
